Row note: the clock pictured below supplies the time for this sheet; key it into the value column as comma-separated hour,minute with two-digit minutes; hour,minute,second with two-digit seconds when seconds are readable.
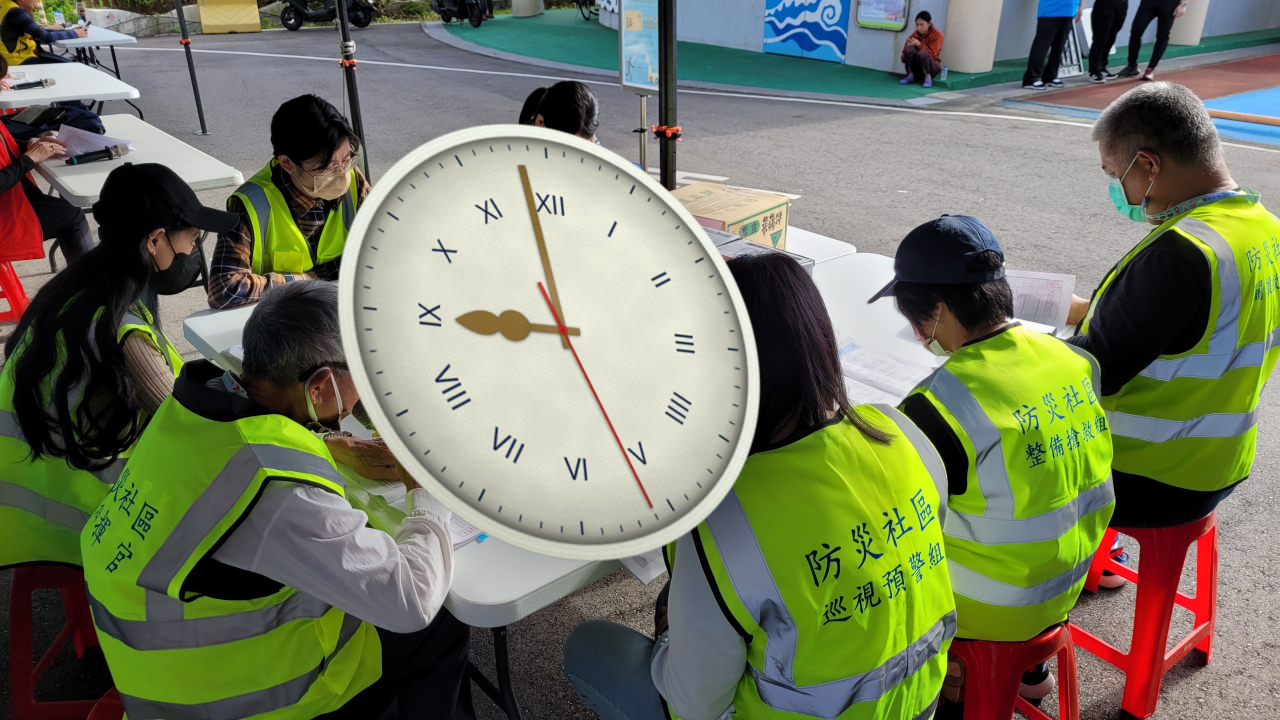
8,58,26
